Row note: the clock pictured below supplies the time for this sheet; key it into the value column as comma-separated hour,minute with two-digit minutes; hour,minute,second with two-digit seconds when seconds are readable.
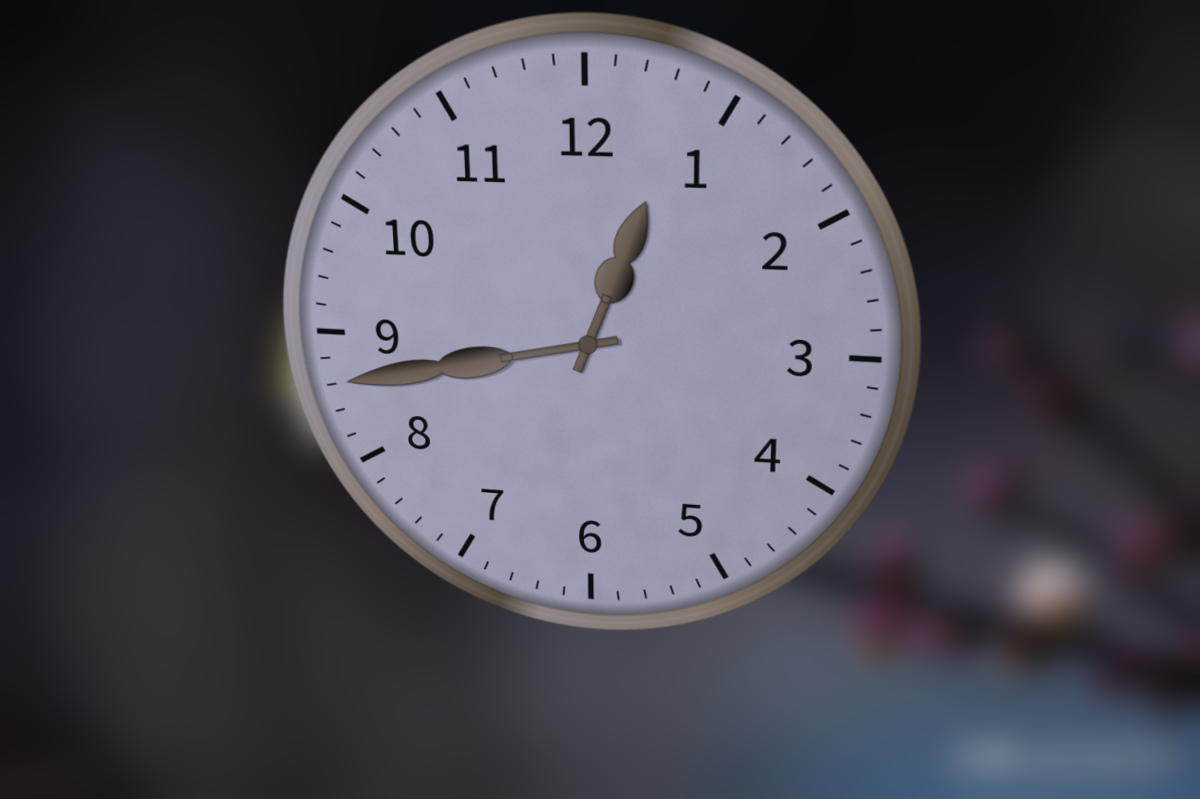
12,43
